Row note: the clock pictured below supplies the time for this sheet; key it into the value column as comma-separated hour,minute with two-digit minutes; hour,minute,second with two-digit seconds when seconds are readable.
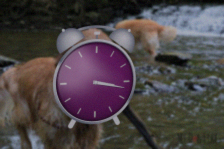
3,17
